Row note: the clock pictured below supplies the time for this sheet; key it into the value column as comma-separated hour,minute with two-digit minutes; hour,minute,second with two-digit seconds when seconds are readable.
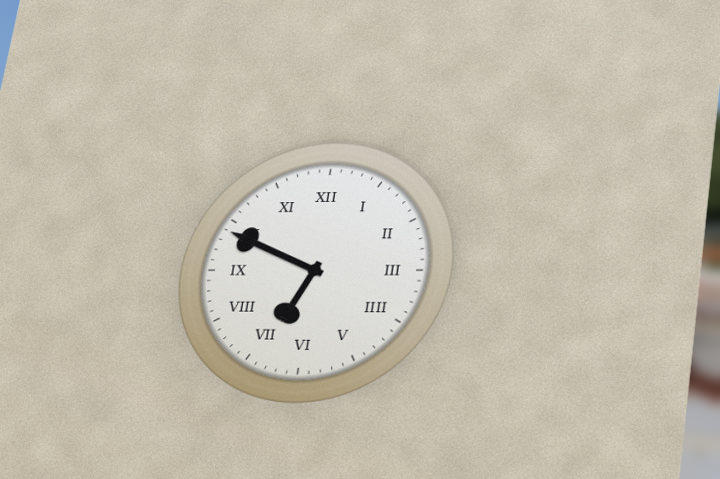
6,49
